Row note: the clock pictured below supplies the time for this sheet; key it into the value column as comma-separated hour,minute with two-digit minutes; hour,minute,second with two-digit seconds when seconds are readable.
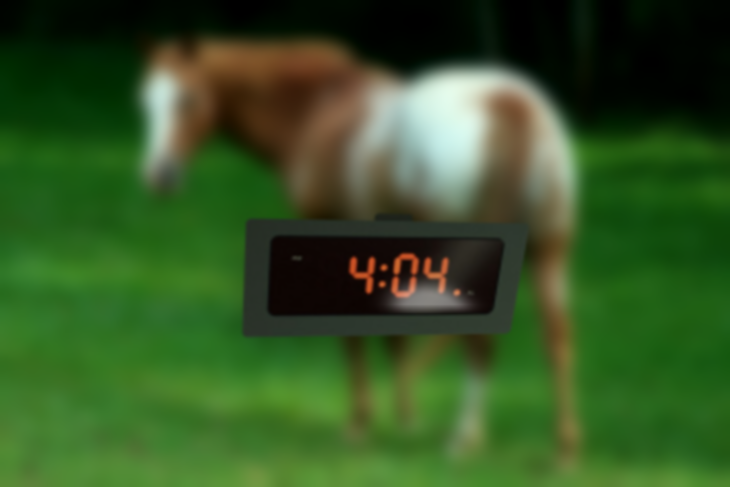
4,04
